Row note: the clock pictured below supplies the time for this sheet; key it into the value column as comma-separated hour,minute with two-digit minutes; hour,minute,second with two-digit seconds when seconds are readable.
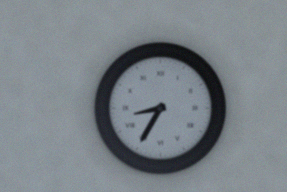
8,35
